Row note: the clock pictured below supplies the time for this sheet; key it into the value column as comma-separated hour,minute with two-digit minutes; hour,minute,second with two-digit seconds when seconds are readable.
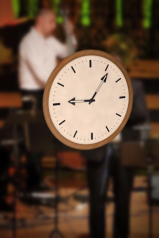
9,06
